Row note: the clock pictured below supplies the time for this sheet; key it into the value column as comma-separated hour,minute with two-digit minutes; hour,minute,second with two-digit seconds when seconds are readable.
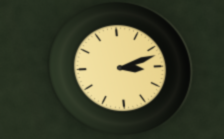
3,12
